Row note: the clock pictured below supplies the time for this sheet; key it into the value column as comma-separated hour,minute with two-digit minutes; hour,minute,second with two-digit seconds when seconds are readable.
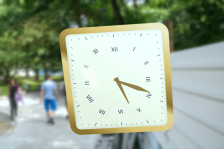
5,19
